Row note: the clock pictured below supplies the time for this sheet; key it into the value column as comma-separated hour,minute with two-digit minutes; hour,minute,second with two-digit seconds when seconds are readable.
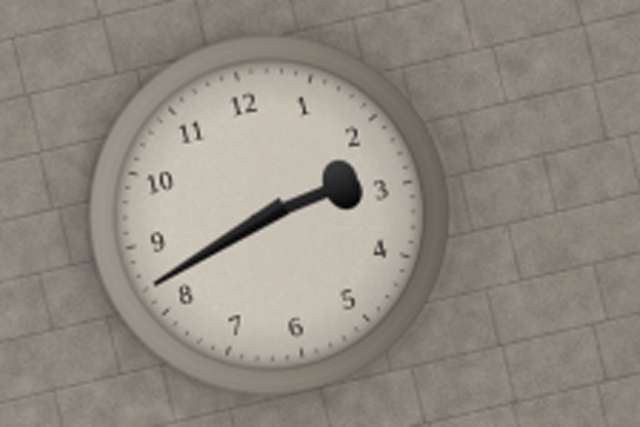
2,42
